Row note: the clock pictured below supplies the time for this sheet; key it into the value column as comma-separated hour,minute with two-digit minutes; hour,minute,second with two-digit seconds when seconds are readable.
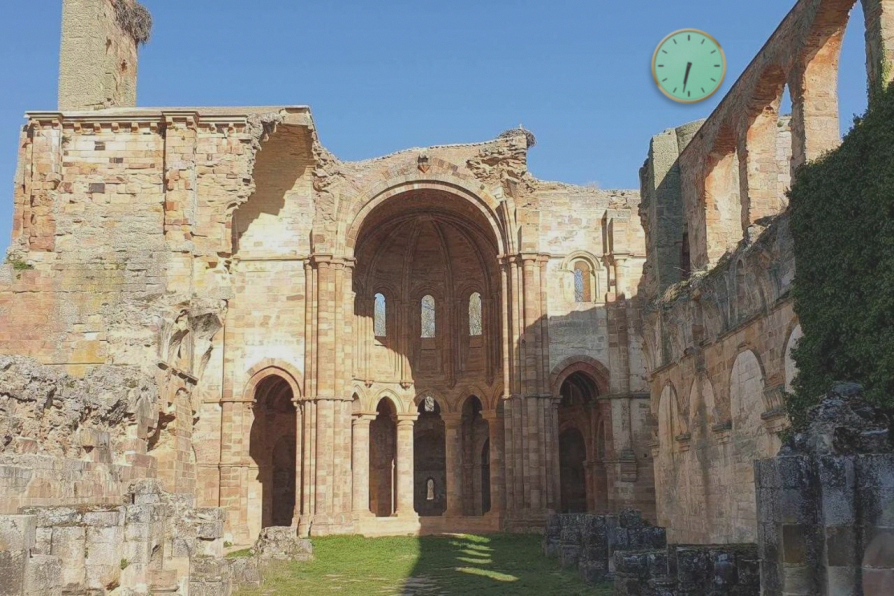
6,32
